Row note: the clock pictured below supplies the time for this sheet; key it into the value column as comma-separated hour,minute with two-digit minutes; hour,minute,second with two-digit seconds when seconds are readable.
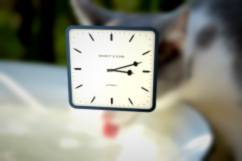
3,12
